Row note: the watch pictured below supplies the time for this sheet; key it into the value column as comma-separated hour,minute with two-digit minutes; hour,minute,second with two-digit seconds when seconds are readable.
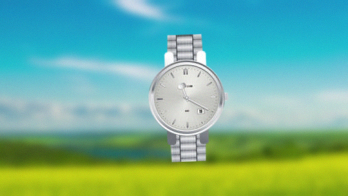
11,20
